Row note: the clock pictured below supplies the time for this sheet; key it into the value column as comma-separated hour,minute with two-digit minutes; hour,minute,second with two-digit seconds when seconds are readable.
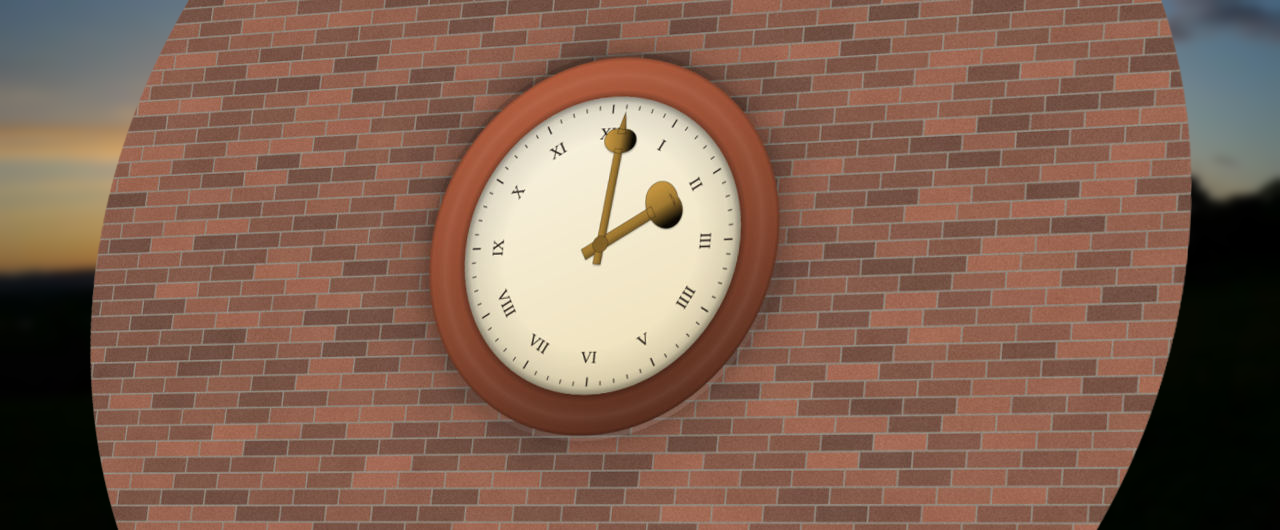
2,01
